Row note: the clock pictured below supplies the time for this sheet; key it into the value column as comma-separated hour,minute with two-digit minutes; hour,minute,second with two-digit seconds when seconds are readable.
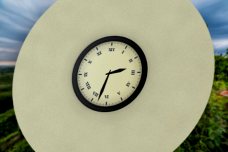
2,33
